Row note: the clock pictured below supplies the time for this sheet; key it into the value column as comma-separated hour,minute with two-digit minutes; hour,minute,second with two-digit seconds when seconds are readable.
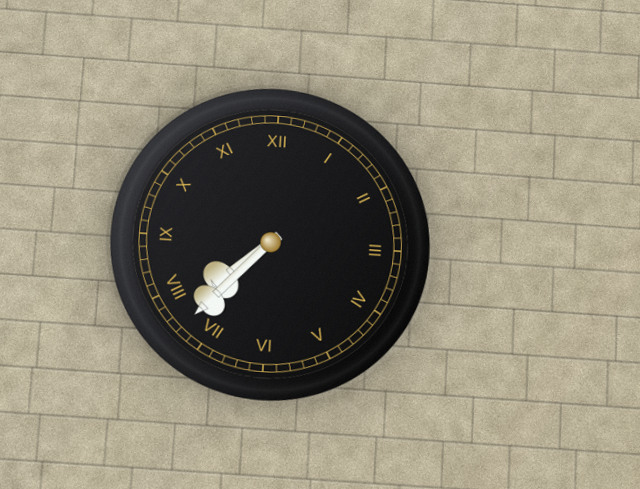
7,37
